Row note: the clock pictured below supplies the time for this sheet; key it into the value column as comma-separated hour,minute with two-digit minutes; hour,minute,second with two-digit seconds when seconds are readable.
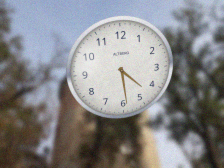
4,29
